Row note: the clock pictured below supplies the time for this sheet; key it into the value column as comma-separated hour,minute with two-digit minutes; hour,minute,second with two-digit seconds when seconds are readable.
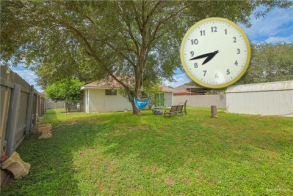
7,43
